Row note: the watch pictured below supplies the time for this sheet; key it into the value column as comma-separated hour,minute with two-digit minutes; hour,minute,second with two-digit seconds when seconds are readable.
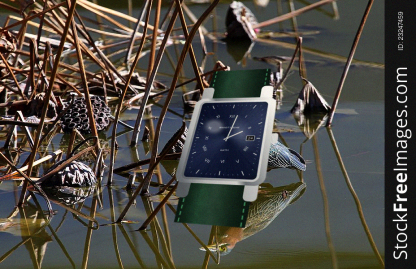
2,02
